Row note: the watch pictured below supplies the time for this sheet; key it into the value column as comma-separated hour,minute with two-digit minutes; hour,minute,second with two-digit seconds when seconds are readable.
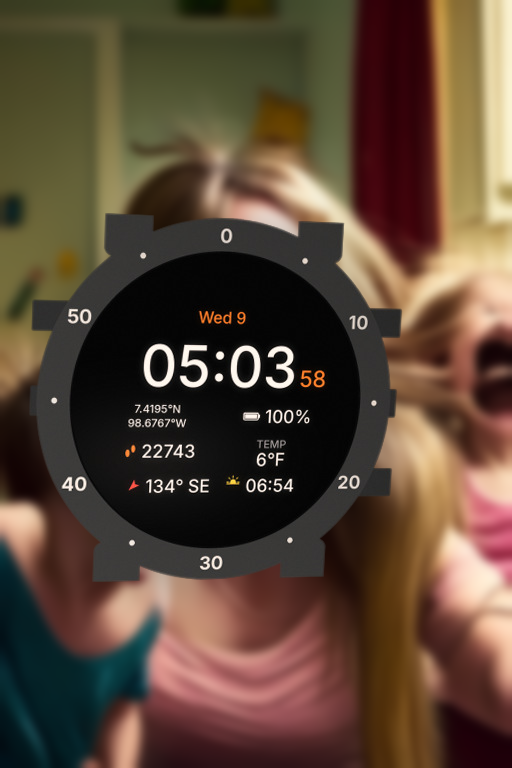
5,03,58
